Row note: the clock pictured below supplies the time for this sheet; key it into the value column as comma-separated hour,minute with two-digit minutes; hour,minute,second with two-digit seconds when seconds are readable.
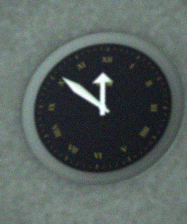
11,51
